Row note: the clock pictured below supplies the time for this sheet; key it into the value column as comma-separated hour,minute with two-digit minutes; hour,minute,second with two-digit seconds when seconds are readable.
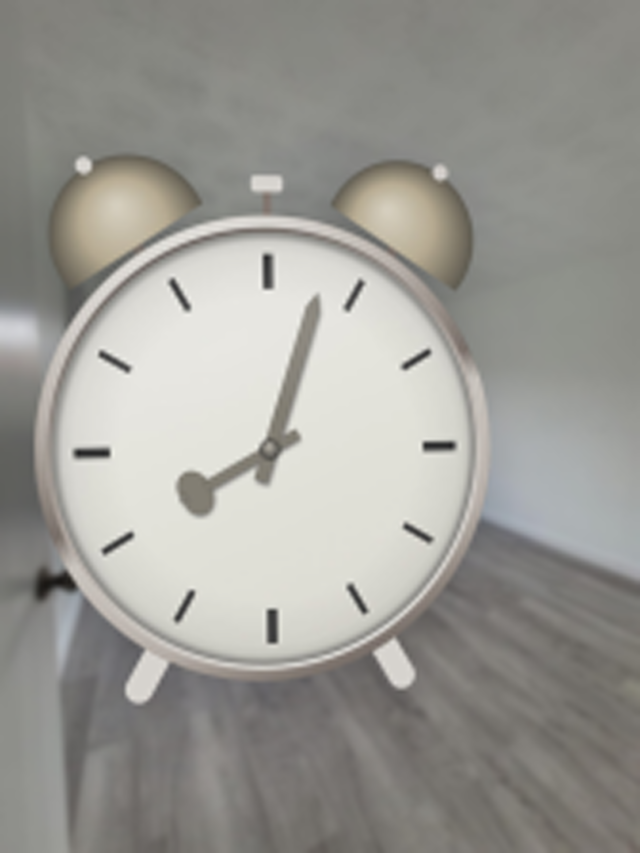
8,03
